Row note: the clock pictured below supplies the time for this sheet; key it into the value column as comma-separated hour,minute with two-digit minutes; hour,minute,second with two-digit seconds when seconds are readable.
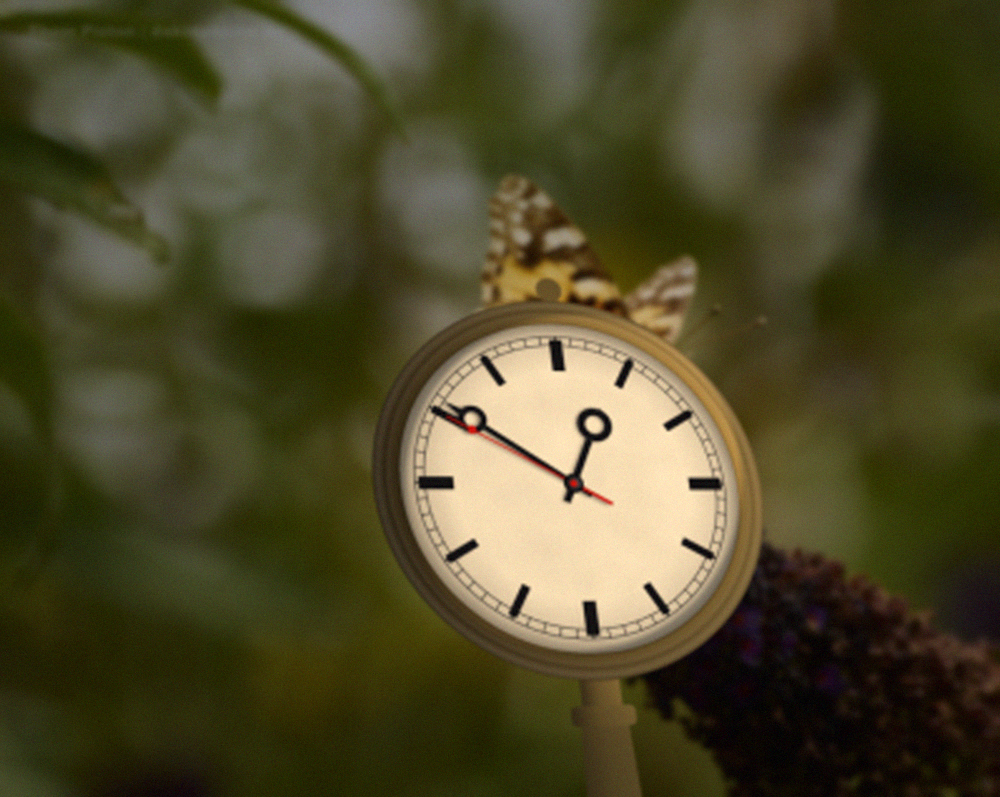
12,50,50
